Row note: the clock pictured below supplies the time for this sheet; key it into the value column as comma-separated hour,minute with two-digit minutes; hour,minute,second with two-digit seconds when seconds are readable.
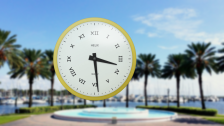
3,29
